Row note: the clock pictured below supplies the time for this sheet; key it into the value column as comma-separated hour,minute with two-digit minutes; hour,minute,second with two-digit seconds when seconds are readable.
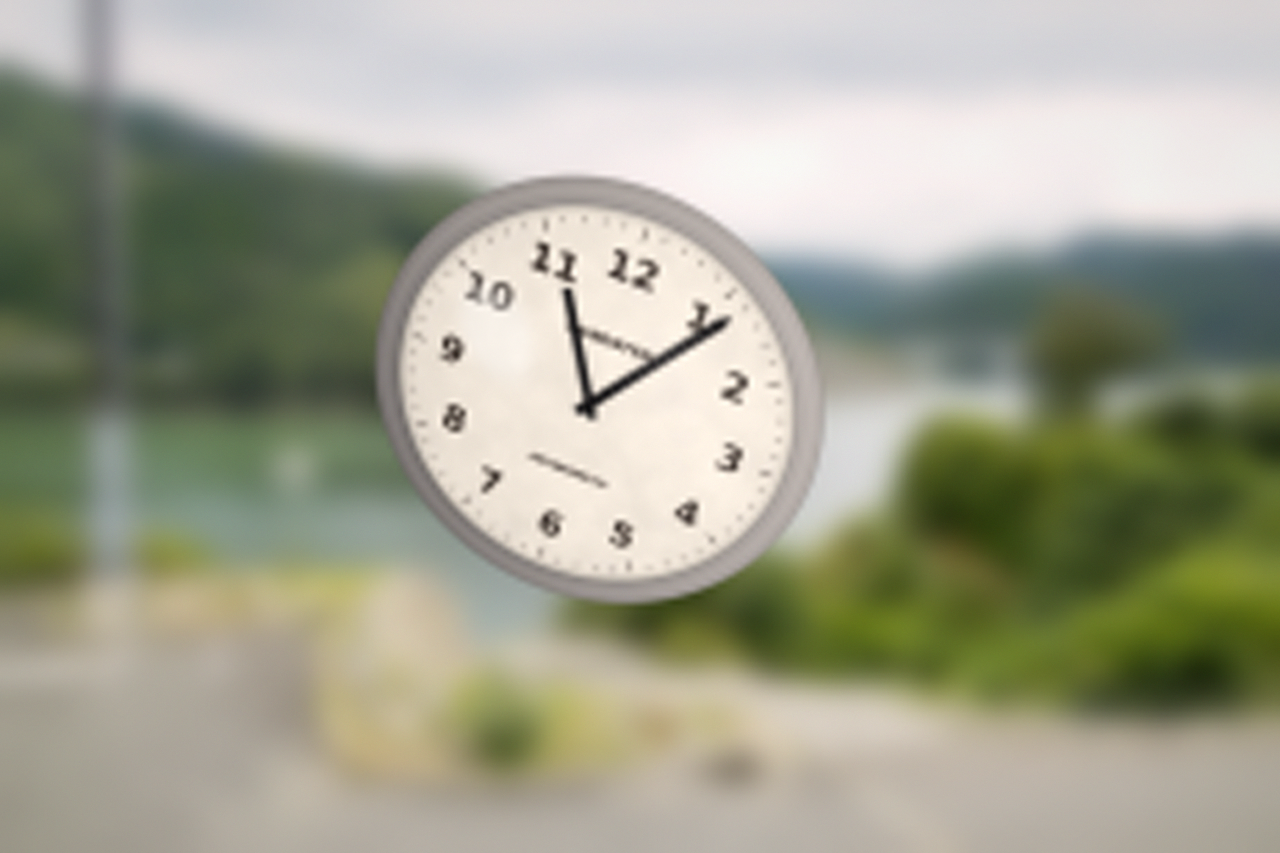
11,06
